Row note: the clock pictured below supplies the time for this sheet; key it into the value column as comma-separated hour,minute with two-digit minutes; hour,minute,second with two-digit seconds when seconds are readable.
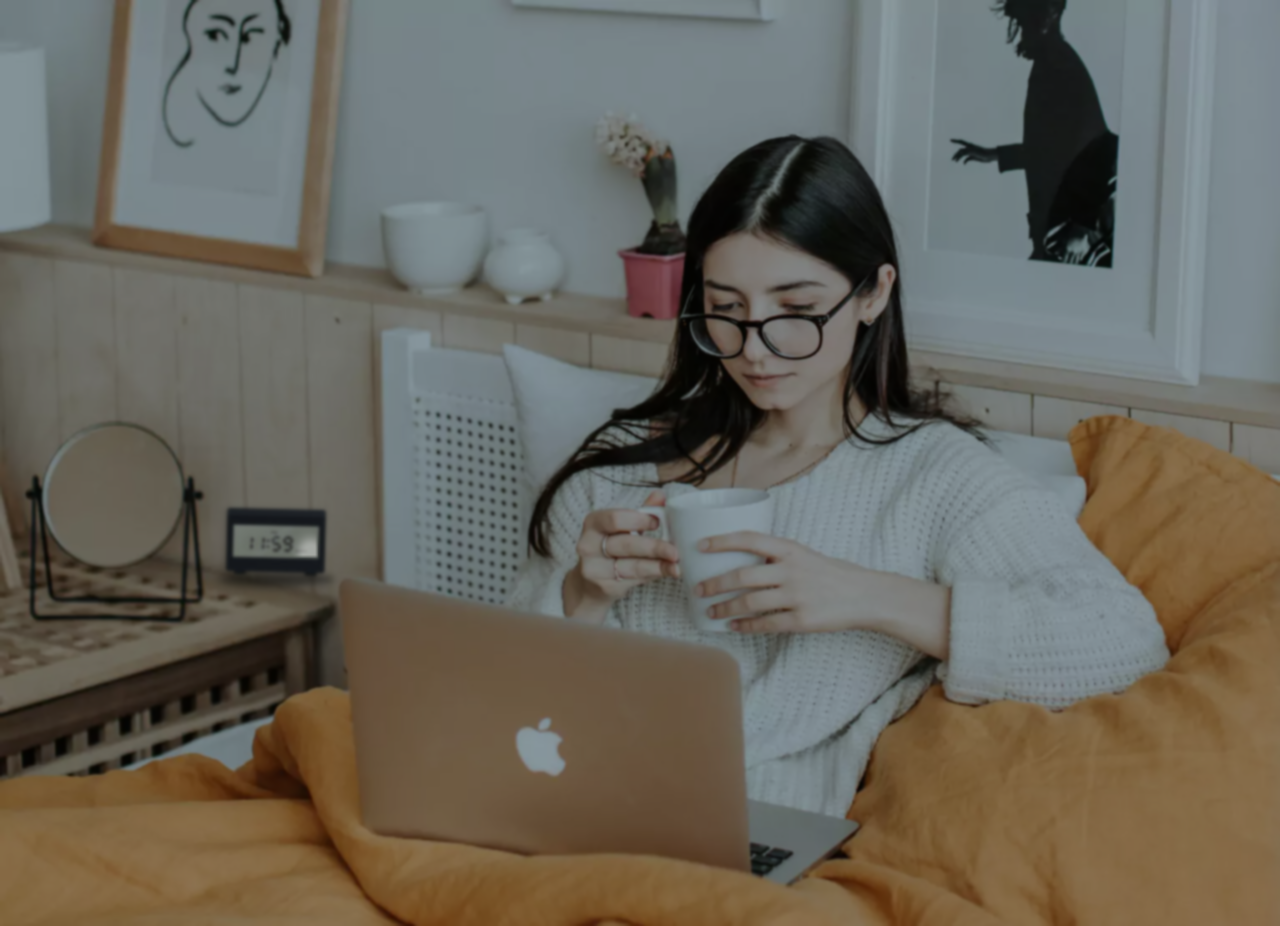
11,59
